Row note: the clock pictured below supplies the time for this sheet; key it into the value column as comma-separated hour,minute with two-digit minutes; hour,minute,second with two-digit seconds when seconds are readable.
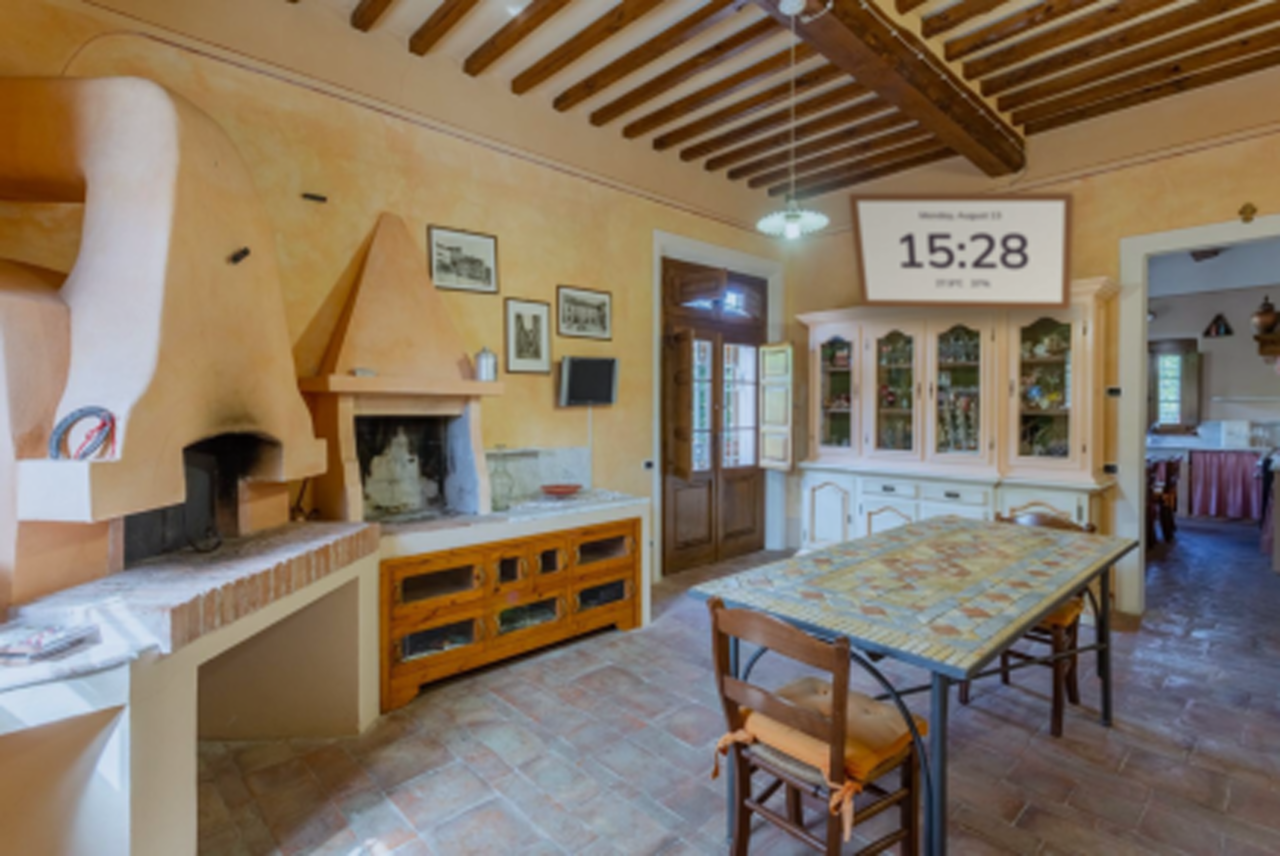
15,28
